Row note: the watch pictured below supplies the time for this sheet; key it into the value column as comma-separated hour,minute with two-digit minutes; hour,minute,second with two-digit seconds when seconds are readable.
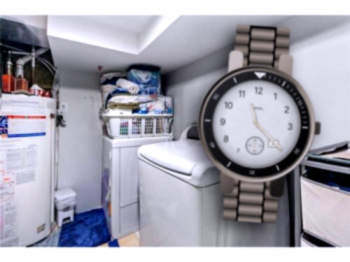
11,22
